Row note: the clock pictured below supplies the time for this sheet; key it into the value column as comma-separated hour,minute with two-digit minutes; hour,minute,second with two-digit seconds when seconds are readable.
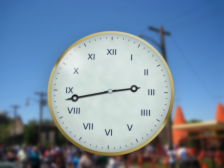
2,43
